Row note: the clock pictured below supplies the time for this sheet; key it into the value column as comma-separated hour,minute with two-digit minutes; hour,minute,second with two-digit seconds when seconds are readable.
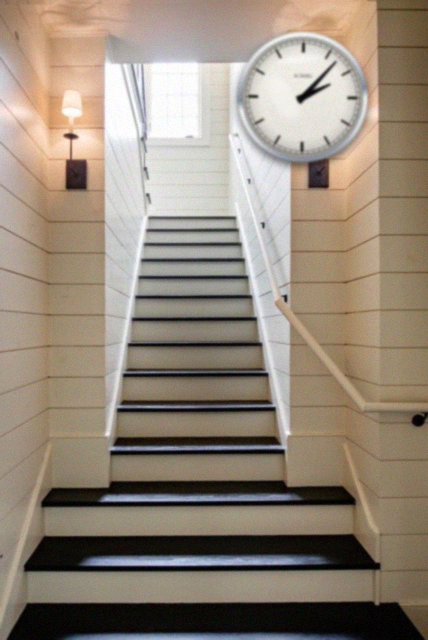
2,07
